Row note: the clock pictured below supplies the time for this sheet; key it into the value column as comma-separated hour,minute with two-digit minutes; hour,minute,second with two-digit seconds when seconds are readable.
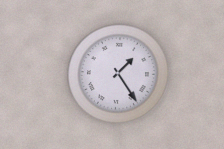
1,24
